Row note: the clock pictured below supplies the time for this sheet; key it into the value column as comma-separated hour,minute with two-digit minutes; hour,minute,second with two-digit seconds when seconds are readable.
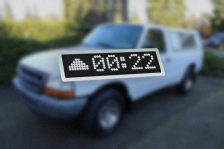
0,22
